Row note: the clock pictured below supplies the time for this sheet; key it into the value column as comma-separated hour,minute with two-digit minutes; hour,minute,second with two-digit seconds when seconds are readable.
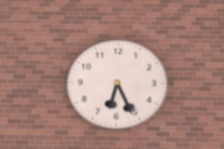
6,26
